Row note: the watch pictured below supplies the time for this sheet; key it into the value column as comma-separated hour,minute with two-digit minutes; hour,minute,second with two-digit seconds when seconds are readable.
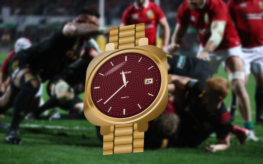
11,38
